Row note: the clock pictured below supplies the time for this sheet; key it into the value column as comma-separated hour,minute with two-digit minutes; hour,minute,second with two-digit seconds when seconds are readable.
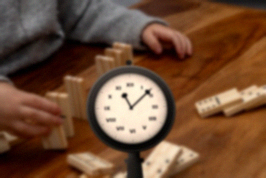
11,08
